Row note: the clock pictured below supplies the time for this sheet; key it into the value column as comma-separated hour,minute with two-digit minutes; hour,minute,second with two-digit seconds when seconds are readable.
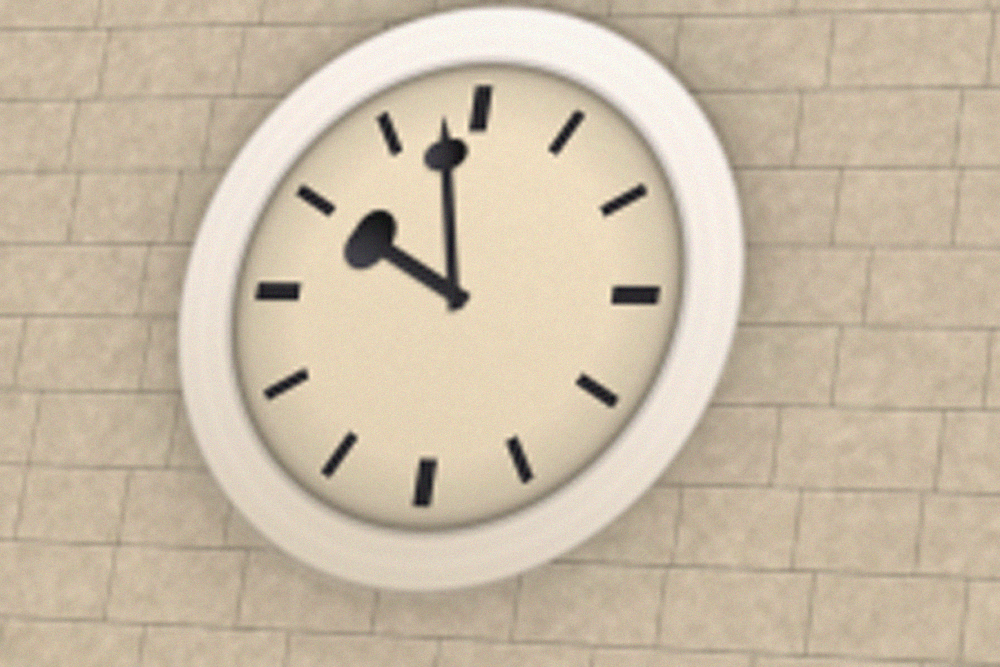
9,58
